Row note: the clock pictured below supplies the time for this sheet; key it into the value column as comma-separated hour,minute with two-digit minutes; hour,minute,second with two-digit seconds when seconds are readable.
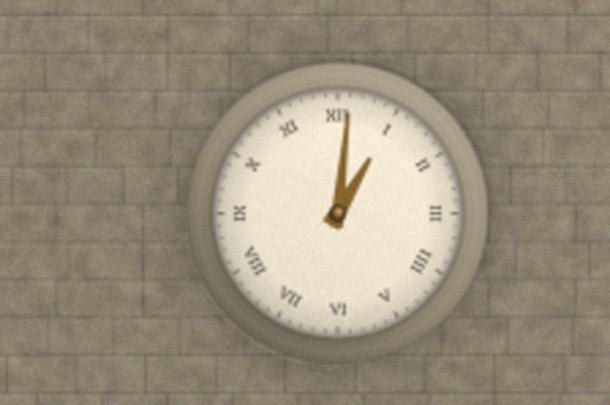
1,01
